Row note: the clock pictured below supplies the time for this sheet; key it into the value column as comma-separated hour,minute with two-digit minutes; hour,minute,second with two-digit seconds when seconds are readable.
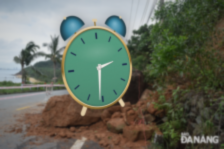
2,31
